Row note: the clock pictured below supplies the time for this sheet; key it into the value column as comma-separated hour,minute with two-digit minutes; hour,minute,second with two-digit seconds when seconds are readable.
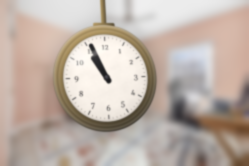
10,56
